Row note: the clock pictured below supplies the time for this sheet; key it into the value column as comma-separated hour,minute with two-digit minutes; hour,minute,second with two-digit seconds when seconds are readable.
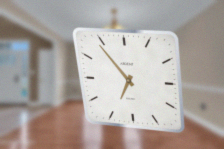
6,54
